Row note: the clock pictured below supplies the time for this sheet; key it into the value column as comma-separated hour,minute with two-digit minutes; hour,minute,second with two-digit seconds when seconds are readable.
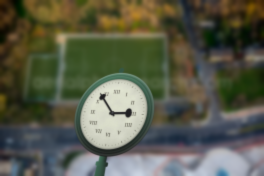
2,53
